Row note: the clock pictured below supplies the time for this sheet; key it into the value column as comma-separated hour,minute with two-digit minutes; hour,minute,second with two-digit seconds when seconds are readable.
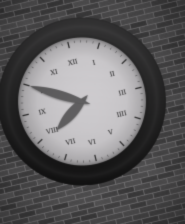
7,50
